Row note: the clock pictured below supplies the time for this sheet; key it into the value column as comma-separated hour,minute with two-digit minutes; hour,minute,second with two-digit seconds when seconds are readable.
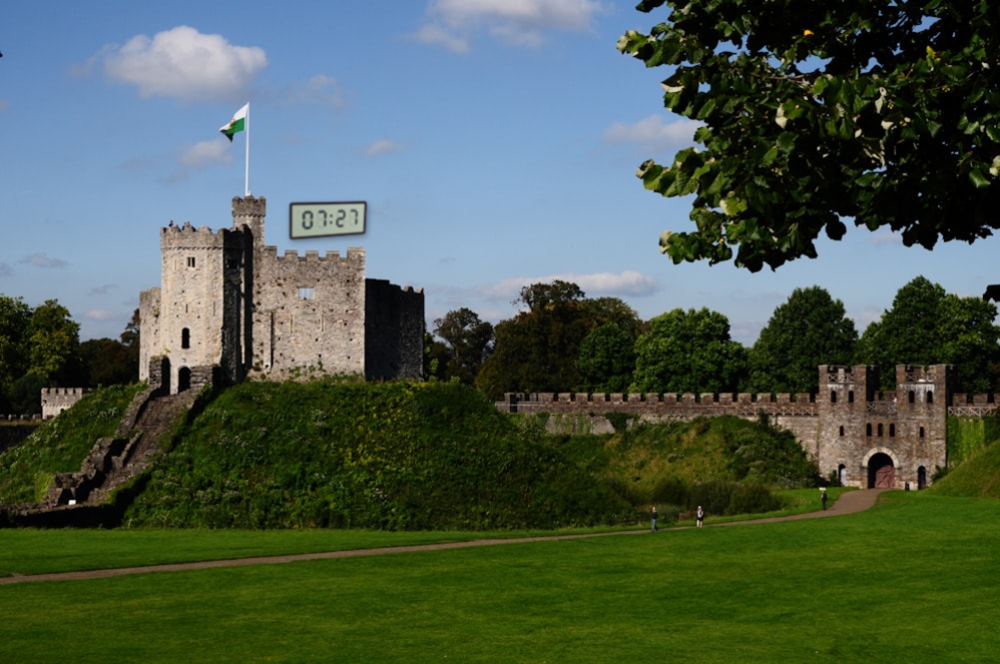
7,27
